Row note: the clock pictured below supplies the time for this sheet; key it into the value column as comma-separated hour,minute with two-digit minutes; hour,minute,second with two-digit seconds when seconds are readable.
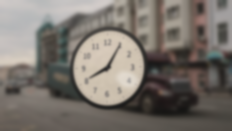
8,05
